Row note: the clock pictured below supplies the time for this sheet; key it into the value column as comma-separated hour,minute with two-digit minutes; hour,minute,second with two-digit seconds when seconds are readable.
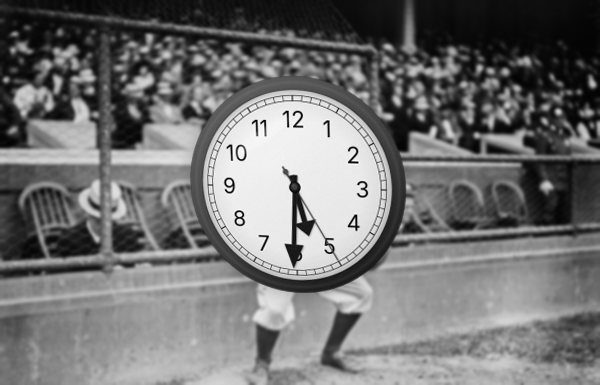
5,30,25
